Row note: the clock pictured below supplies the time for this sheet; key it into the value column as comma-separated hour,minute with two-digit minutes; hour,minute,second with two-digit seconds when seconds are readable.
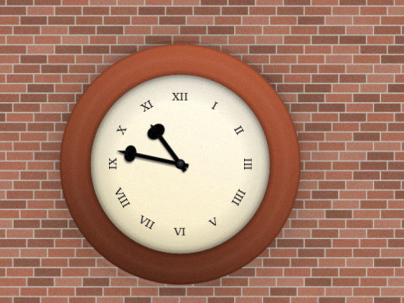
10,47
